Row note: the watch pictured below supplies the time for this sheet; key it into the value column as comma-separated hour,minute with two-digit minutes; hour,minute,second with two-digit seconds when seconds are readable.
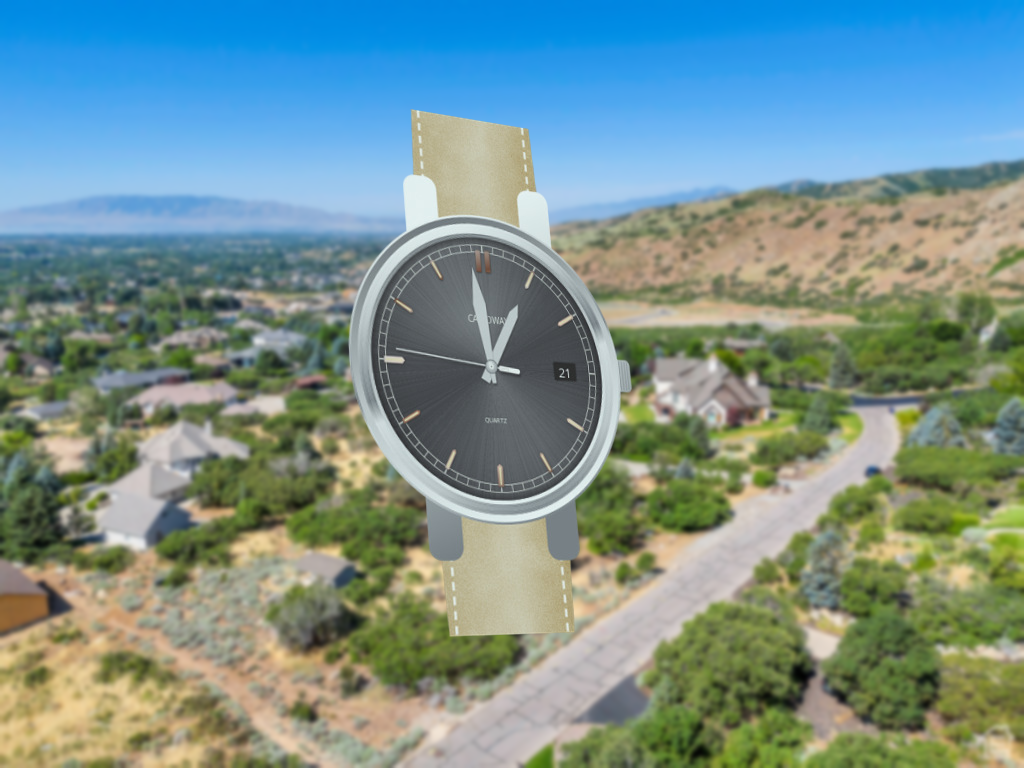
12,58,46
